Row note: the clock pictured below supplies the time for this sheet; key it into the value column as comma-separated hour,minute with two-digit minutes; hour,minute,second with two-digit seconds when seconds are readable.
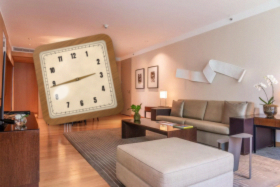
2,44
